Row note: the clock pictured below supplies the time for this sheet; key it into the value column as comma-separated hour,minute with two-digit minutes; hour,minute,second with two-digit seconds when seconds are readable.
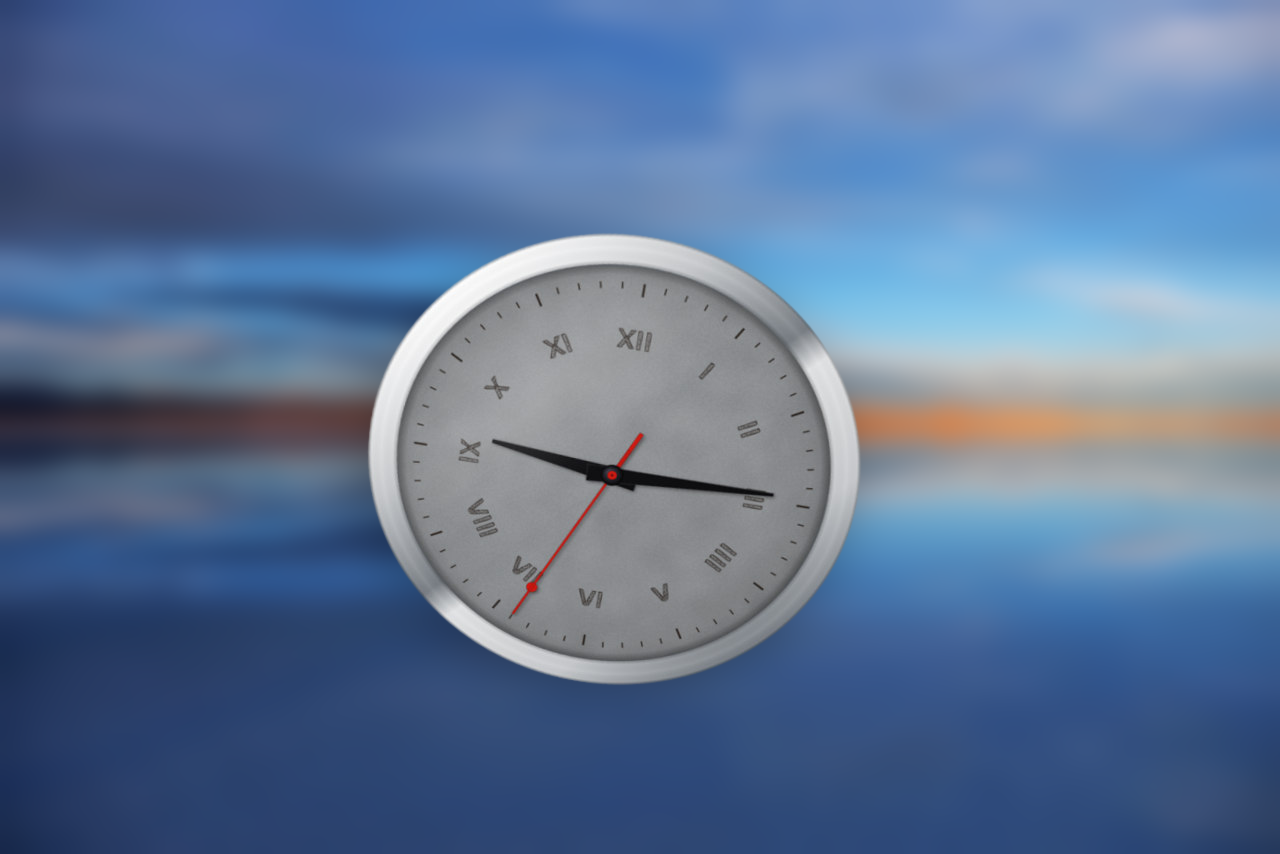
9,14,34
